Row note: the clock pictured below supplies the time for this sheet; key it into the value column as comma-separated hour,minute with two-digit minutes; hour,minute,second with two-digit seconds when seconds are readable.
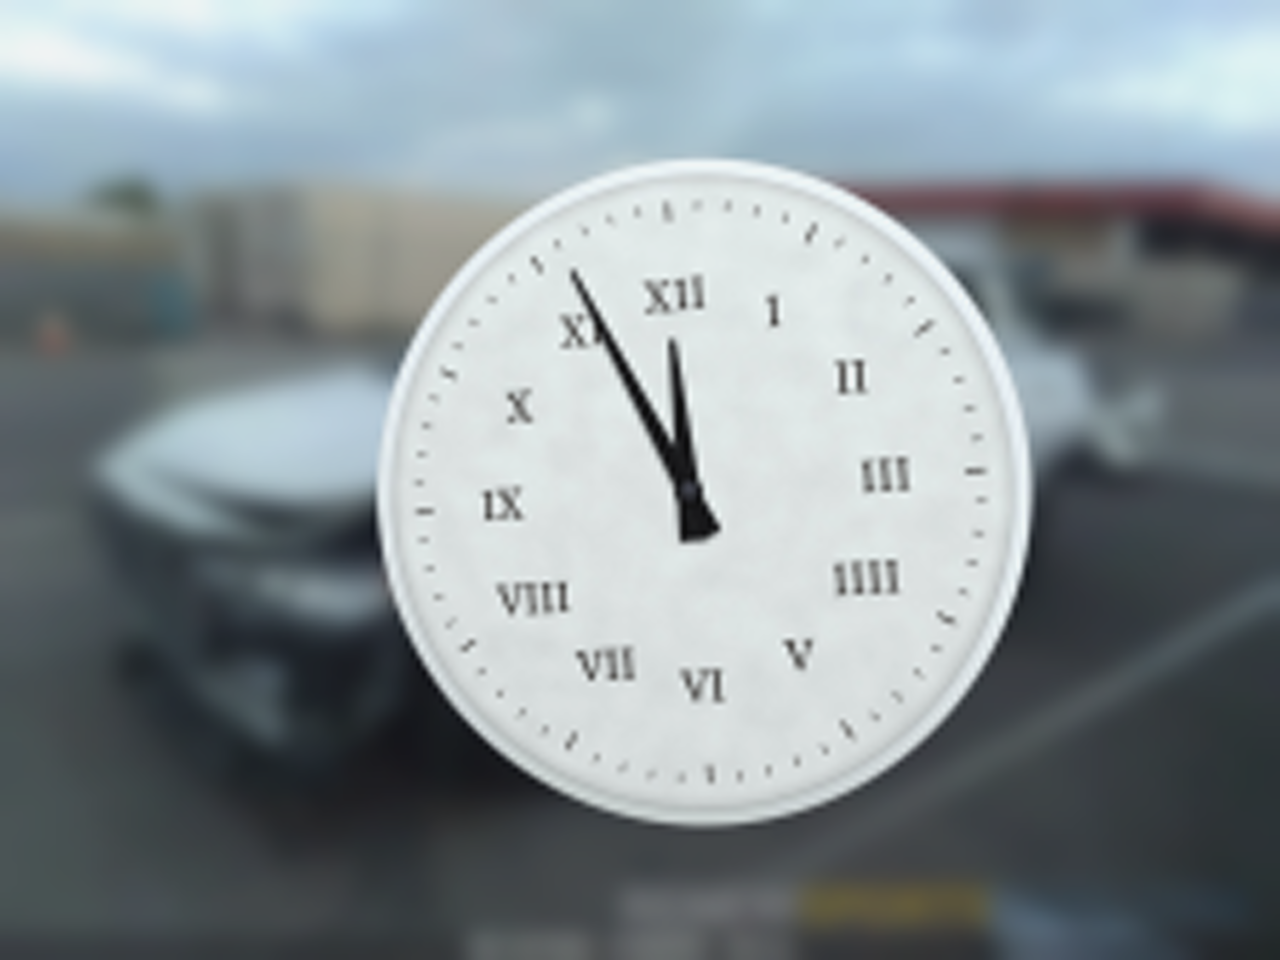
11,56
